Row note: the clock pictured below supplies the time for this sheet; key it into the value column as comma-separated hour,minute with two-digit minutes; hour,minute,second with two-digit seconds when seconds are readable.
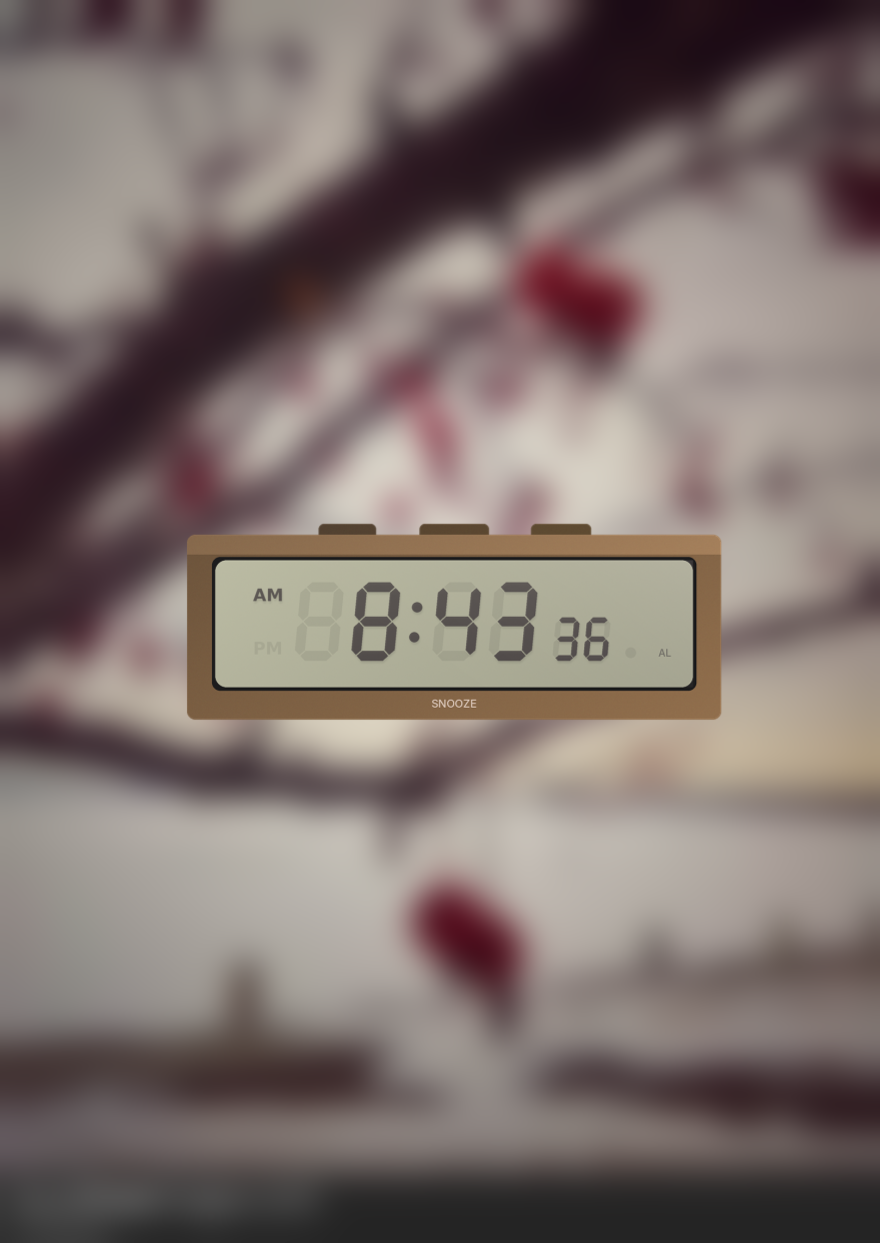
8,43,36
